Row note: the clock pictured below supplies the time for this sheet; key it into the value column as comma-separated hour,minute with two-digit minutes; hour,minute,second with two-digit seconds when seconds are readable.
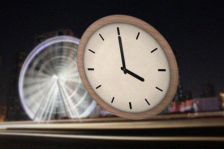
4,00
